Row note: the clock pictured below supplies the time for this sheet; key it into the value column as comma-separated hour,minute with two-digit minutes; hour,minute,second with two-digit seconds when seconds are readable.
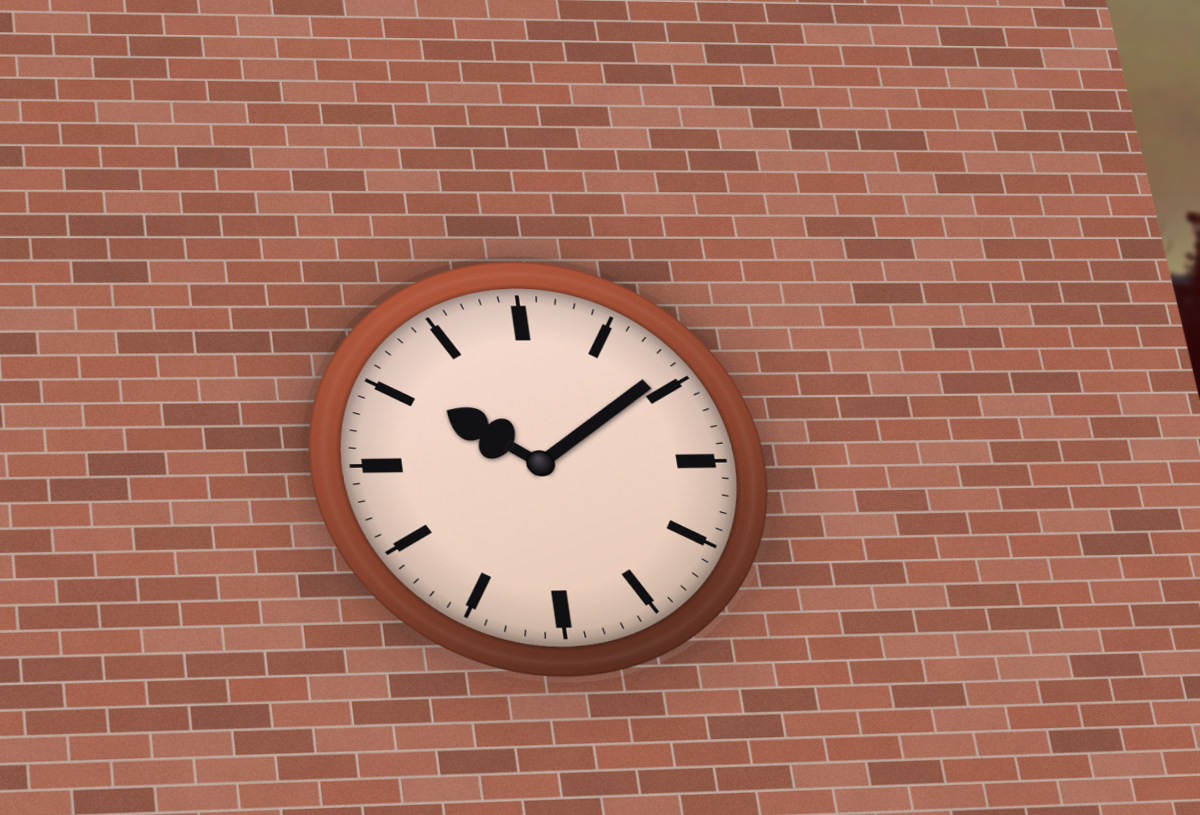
10,09
